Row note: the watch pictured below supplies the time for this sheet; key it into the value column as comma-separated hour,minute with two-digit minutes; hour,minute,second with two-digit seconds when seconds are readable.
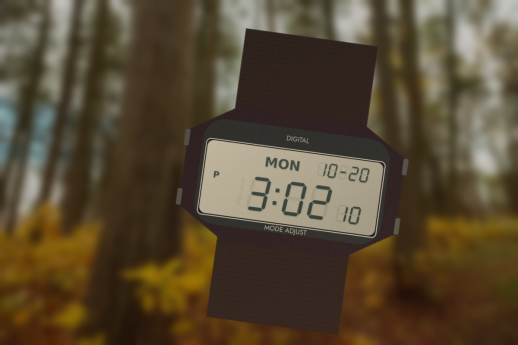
3,02,10
